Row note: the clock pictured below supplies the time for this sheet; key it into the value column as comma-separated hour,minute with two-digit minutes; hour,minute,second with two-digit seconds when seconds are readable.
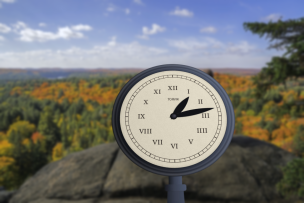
1,13
